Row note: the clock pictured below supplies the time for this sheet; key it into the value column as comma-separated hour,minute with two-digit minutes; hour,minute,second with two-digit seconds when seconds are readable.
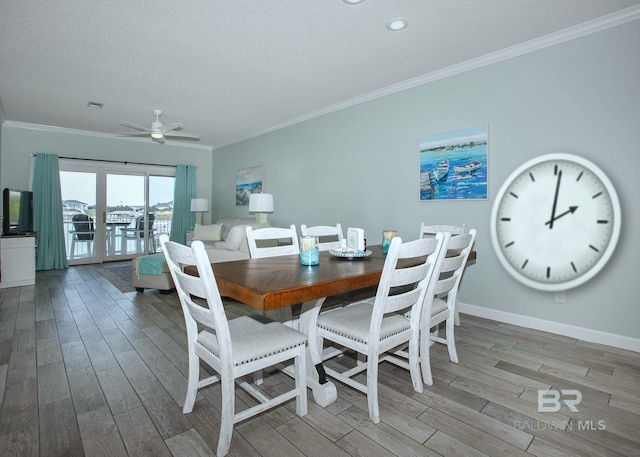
2,01
